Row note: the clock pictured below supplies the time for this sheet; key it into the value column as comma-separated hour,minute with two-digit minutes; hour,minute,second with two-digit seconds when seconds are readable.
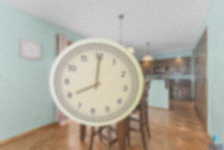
8,00
